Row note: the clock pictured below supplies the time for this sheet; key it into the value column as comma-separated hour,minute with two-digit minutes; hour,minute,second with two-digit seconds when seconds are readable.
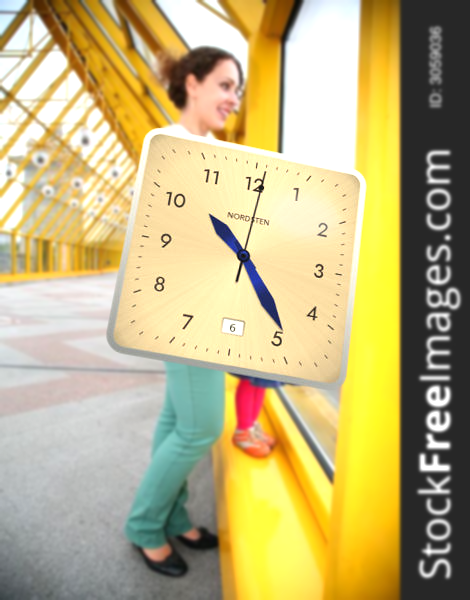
10,24,01
